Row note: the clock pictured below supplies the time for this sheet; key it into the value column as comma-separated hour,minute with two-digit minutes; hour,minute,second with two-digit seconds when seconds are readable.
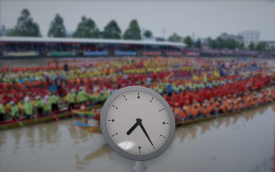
7,25
